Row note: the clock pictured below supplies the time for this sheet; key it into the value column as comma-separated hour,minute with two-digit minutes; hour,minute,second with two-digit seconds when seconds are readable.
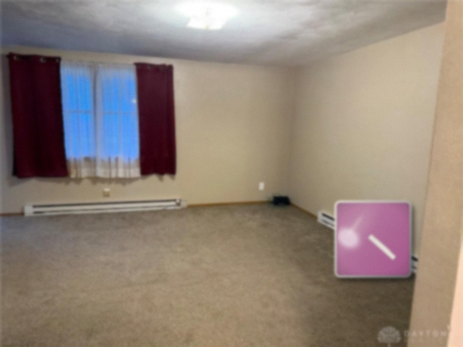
4,22
